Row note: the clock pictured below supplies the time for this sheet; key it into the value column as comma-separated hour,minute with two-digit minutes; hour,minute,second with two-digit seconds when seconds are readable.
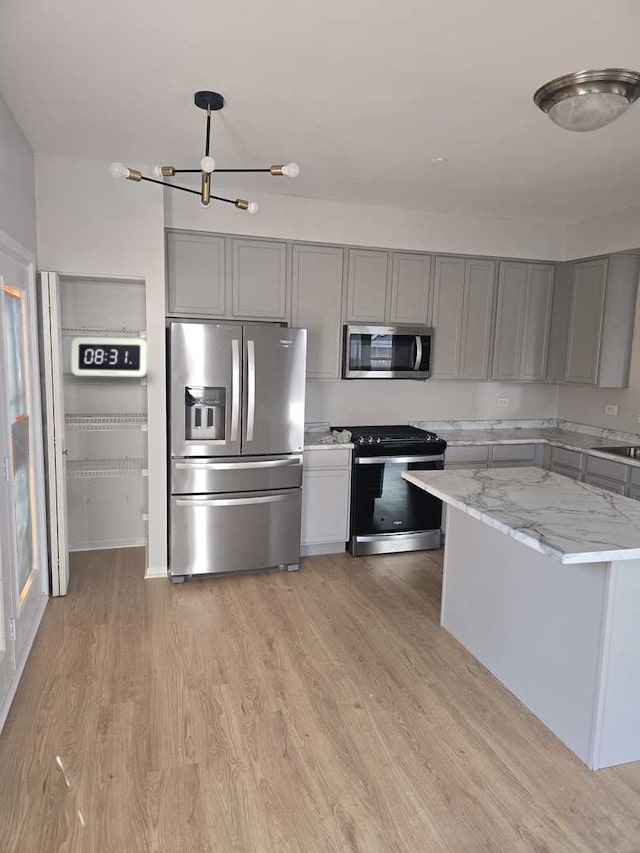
8,31
